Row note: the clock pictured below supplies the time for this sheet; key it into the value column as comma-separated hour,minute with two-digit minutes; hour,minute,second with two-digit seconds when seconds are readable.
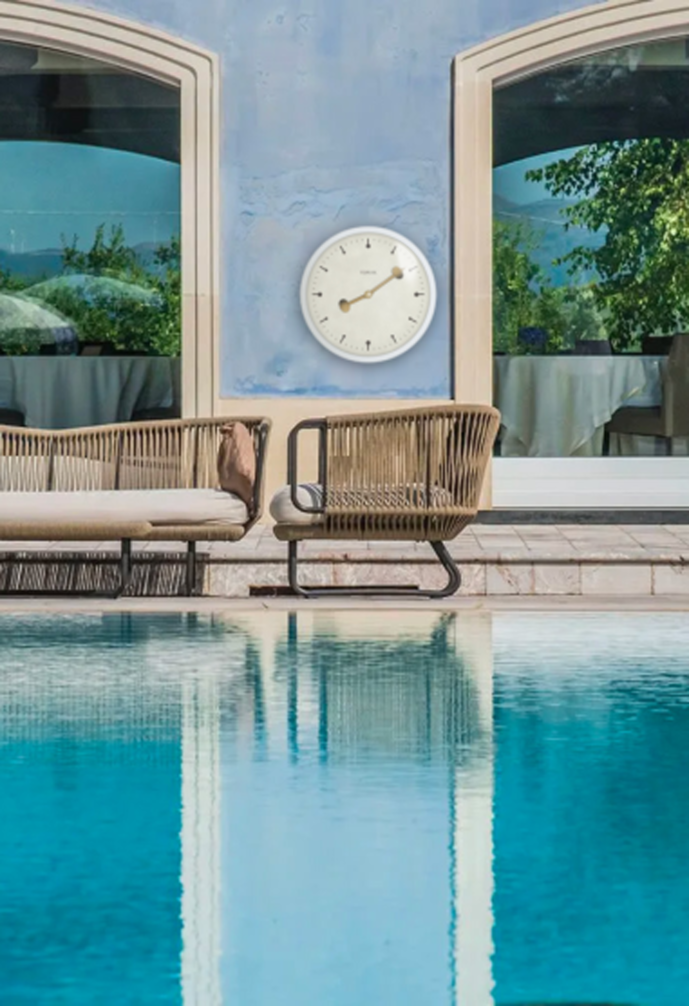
8,09
